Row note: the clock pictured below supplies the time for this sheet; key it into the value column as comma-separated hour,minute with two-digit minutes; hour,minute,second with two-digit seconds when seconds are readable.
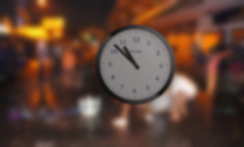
10,52
